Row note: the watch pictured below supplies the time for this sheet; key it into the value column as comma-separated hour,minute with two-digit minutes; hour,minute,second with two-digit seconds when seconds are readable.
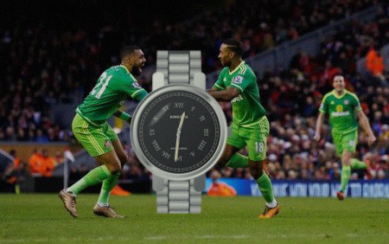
12,31
